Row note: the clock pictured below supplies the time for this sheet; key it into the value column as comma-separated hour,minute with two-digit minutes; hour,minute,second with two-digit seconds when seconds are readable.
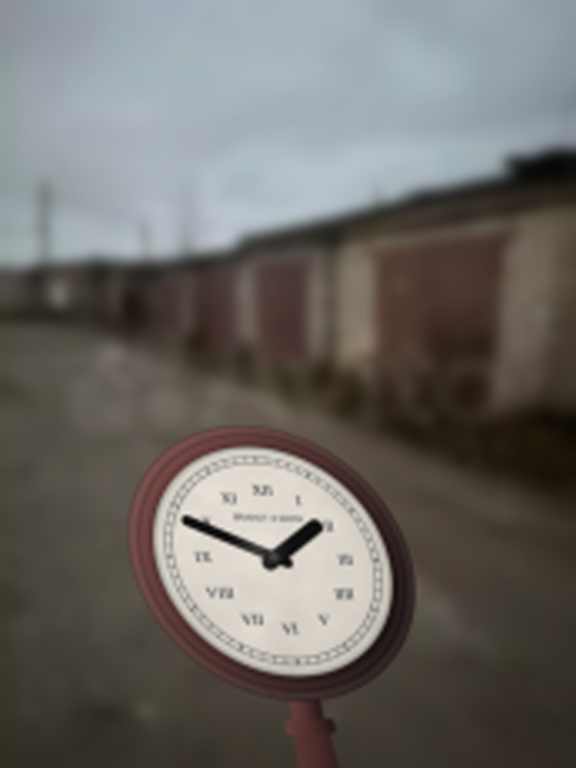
1,49
